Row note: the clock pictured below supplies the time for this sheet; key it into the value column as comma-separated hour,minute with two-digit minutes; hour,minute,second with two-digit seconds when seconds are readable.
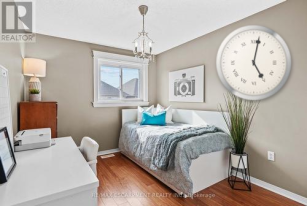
5,02
